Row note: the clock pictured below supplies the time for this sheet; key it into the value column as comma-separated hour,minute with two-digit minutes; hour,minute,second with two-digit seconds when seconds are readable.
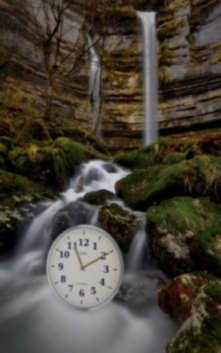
11,10
